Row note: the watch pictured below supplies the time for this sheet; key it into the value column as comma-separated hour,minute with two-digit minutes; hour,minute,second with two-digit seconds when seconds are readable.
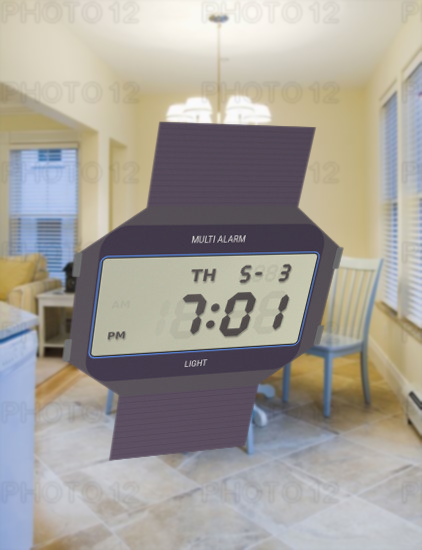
7,01
